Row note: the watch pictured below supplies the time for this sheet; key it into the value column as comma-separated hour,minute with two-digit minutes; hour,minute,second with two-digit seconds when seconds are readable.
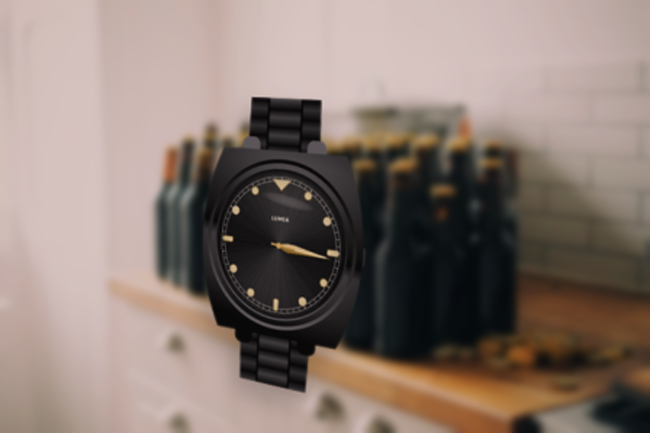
3,16
